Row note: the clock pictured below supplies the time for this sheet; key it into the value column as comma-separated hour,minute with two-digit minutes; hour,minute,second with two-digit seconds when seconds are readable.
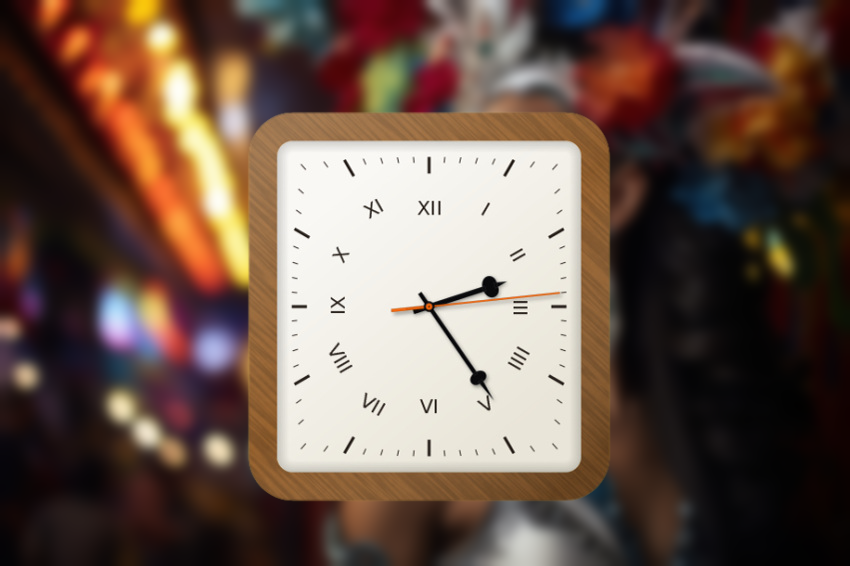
2,24,14
